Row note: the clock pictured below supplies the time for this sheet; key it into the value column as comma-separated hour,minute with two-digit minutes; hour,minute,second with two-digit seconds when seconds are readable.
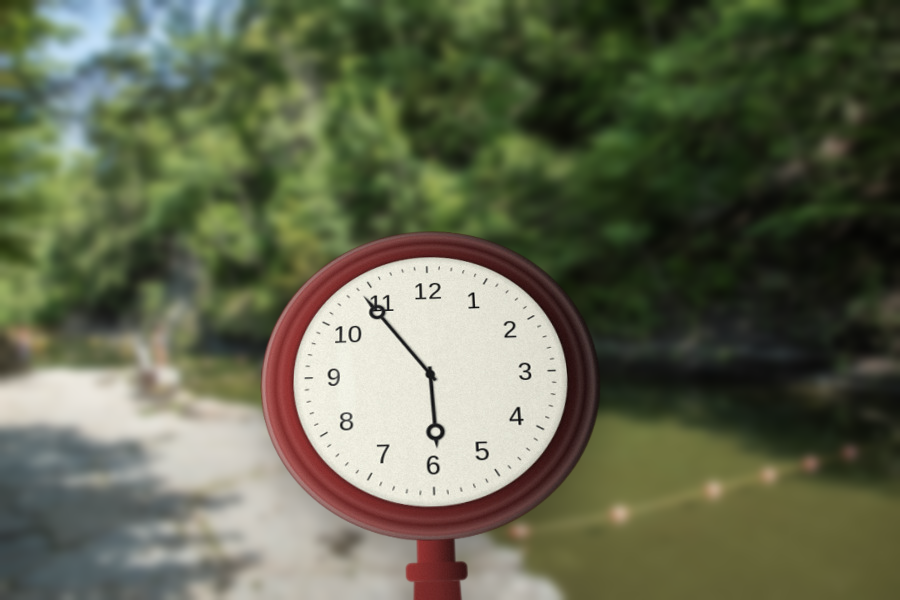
5,54
